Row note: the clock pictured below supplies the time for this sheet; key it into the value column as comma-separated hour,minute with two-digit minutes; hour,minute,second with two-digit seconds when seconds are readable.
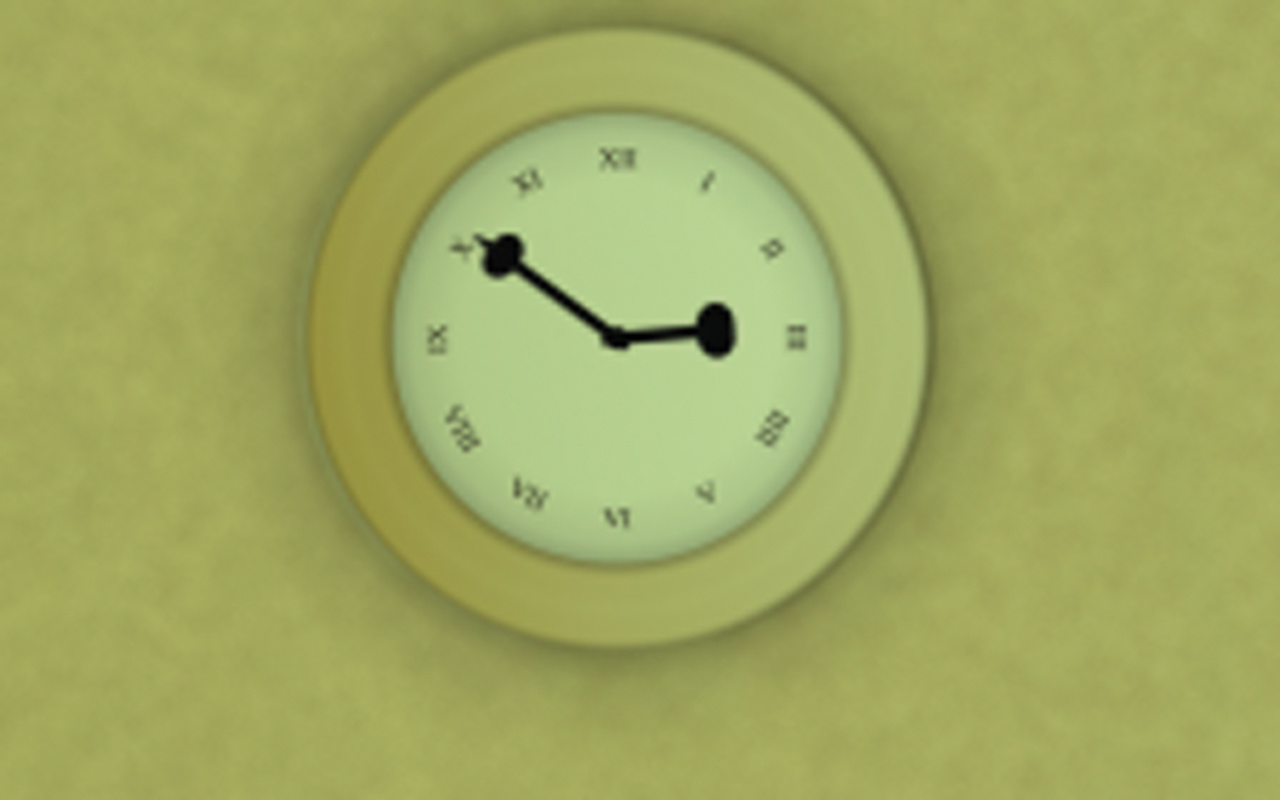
2,51
